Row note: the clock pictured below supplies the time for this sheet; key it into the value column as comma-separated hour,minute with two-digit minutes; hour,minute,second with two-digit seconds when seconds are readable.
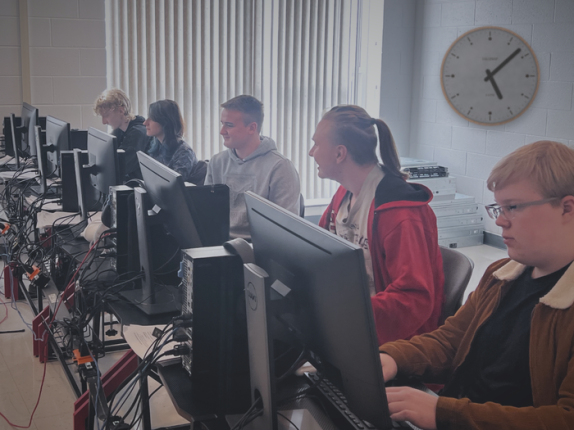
5,08
